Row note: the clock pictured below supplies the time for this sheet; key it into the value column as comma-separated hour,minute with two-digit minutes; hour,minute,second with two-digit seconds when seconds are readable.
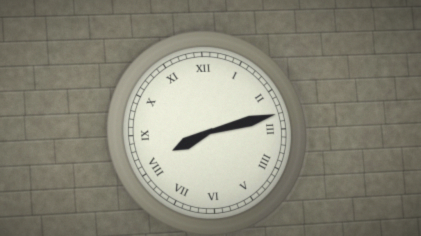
8,13
